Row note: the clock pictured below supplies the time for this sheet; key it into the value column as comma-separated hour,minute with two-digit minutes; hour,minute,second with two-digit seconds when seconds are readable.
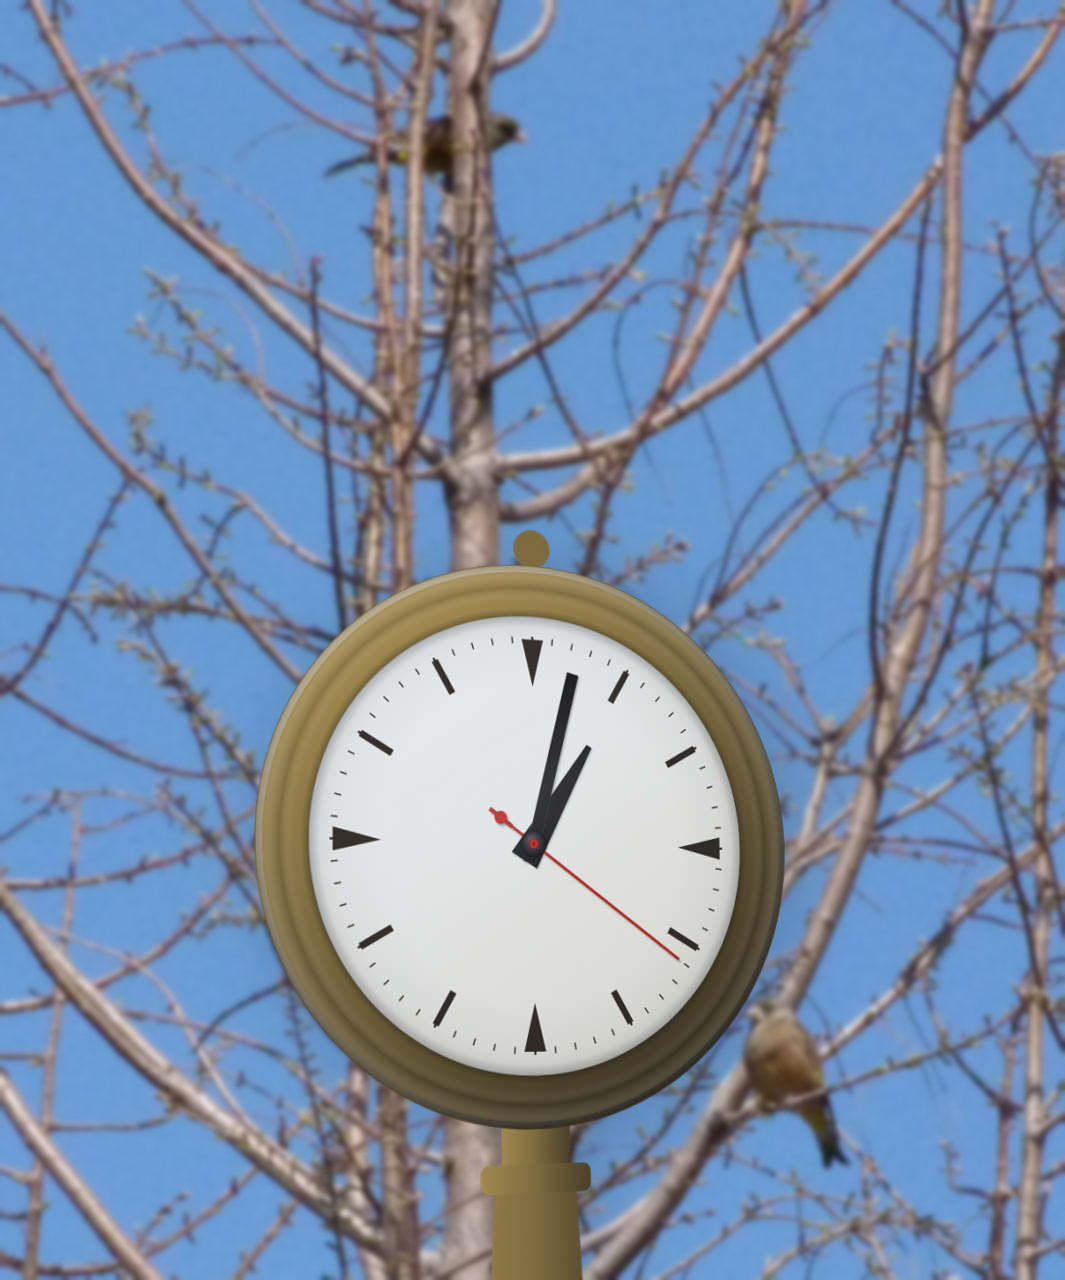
1,02,21
